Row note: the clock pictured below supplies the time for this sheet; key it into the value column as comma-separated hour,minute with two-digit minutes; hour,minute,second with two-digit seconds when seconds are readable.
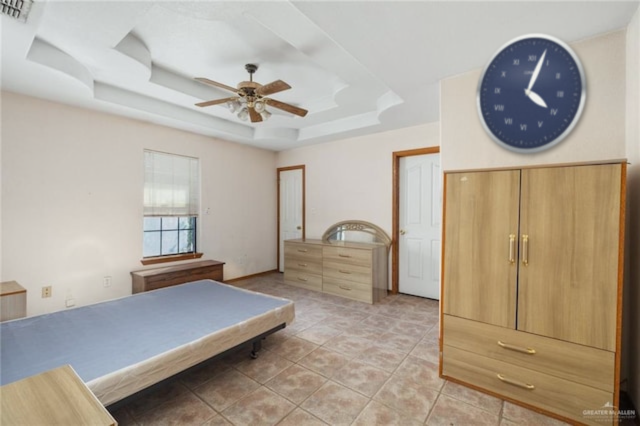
4,03
